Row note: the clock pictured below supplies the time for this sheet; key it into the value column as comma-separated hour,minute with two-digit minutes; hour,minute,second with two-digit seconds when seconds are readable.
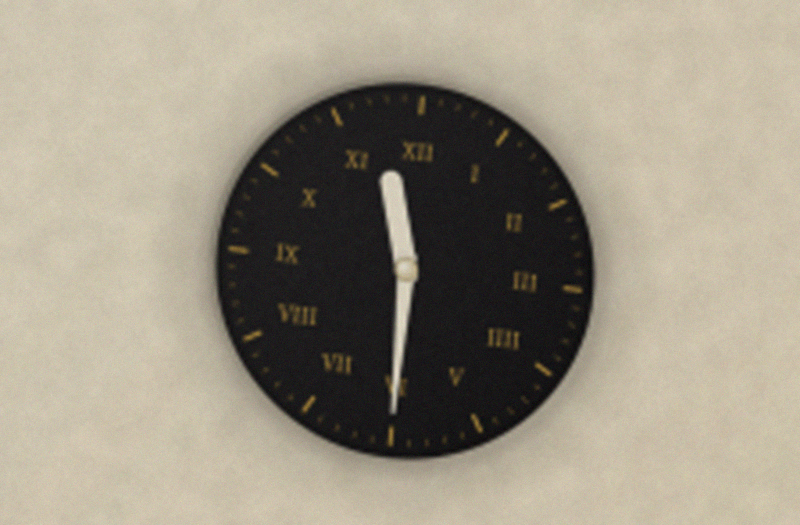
11,30
